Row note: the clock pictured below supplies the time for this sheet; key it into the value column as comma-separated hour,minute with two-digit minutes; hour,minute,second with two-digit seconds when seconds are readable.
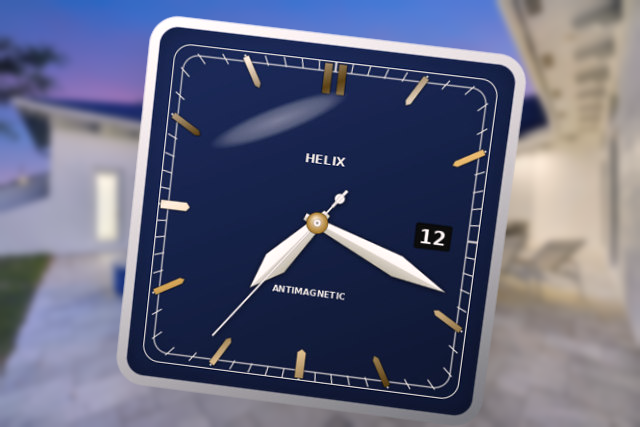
7,18,36
